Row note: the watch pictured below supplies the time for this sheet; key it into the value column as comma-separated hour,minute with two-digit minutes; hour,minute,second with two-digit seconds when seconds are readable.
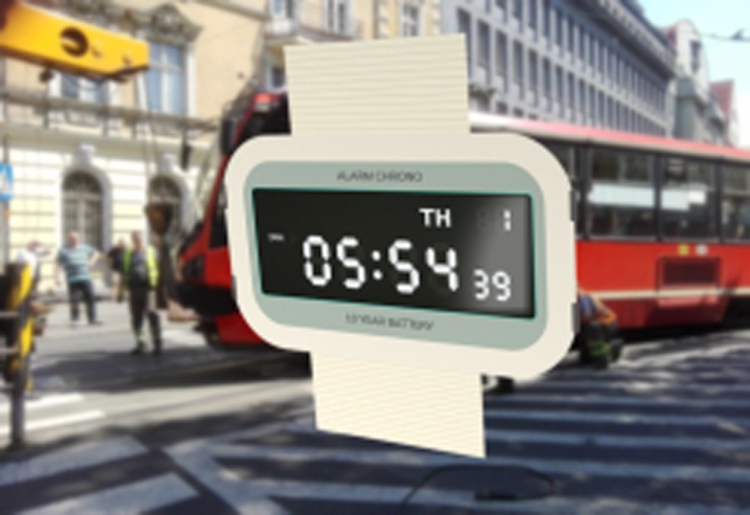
5,54,39
